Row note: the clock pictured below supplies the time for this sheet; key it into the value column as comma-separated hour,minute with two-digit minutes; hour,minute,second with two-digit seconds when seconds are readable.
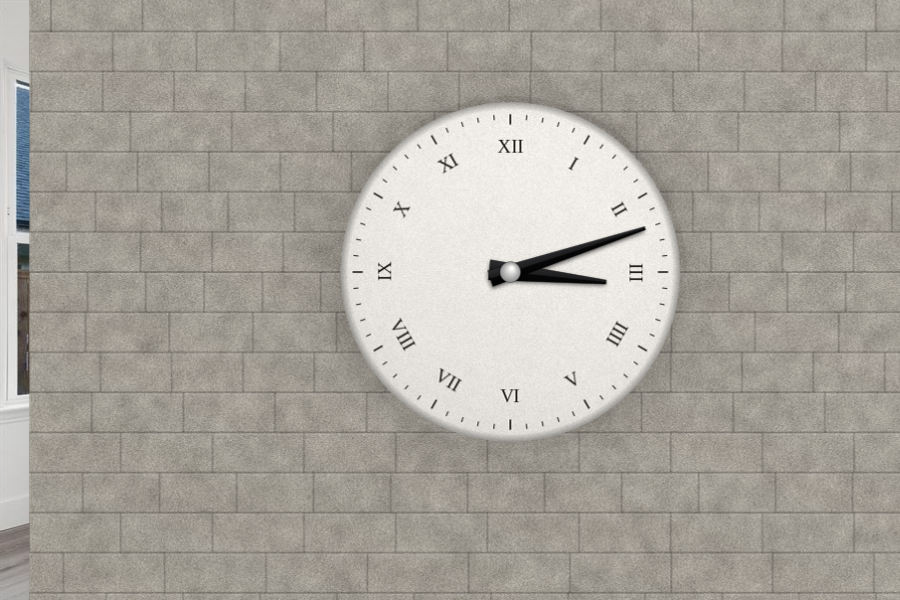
3,12
